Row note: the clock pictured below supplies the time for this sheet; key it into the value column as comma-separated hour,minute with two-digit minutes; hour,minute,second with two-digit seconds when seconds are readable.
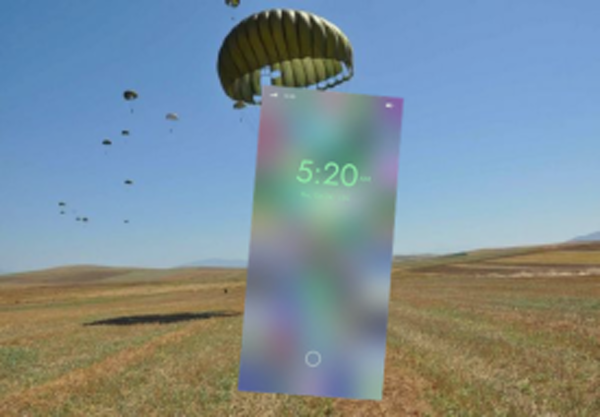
5,20
